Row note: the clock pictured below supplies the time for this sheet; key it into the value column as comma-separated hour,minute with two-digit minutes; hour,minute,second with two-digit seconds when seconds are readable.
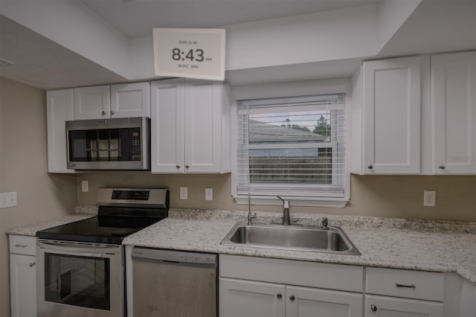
8,43
